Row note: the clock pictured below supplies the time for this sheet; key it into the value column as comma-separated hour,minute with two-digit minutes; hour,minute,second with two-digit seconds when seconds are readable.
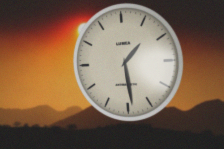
1,29
